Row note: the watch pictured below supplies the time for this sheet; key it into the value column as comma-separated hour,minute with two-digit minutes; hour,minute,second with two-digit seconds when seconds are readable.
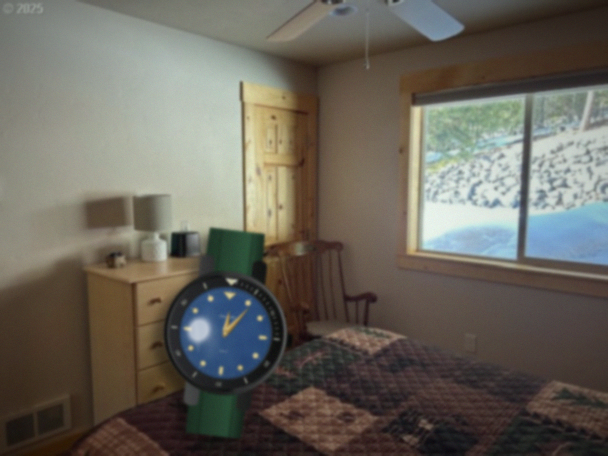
12,06
